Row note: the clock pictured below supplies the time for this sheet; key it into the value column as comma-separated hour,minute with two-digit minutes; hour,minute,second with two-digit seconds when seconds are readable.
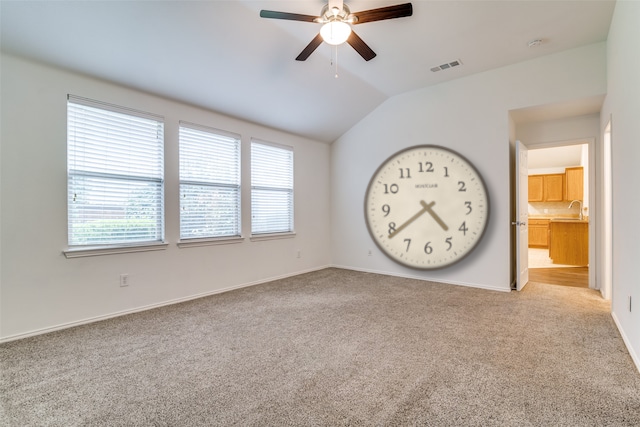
4,39
